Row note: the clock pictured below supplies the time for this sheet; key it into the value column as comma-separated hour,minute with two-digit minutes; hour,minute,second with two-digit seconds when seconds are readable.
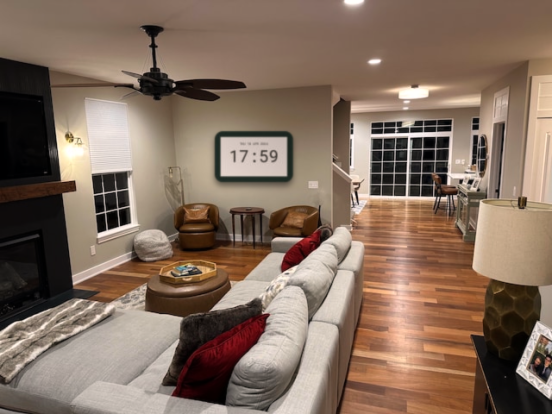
17,59
